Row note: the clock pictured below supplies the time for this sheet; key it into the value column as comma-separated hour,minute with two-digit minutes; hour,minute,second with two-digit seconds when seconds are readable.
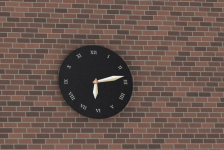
6,13
